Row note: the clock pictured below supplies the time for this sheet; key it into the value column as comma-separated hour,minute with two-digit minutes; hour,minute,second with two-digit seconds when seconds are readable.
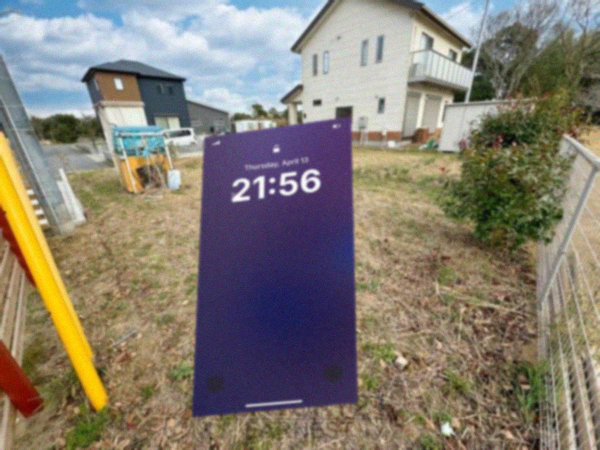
21,56
